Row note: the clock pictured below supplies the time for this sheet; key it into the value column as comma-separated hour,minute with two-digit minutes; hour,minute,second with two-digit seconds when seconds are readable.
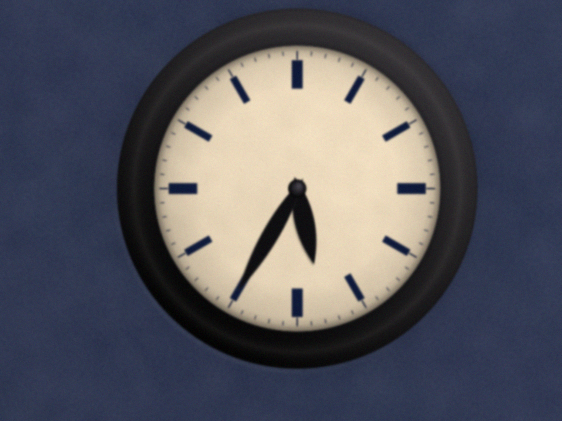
5,35
